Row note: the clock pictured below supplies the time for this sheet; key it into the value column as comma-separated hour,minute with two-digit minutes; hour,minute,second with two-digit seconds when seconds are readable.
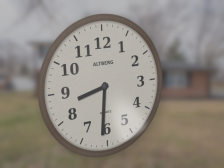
8,31
